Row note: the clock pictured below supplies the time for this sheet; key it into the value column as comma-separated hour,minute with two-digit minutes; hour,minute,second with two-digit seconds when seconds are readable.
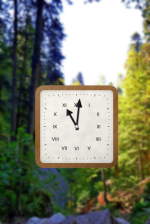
11,01
